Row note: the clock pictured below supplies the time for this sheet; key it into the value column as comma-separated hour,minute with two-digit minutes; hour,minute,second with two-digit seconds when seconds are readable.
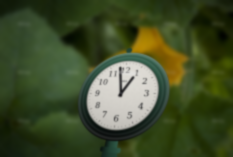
12,58
